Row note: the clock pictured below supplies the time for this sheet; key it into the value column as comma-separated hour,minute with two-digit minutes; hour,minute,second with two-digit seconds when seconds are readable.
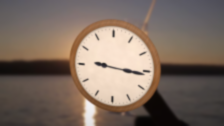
9,16
